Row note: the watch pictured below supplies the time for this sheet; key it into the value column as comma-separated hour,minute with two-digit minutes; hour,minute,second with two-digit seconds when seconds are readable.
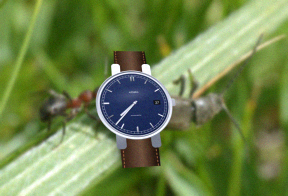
7,37
